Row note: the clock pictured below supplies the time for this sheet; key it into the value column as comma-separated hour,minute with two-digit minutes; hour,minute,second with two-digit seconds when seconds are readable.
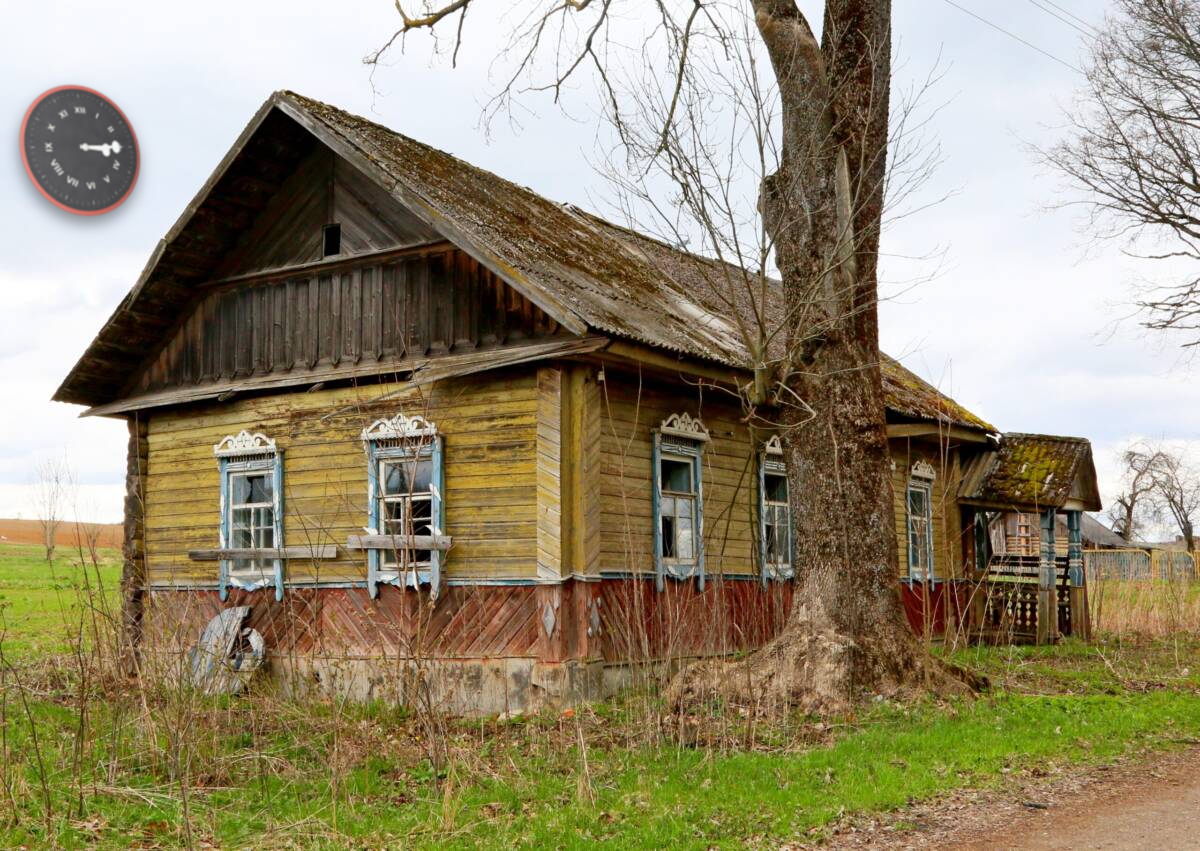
3,15
